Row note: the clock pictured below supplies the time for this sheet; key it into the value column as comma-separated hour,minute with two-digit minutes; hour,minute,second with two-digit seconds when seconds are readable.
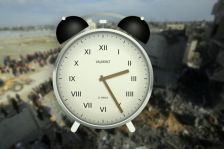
2,25
